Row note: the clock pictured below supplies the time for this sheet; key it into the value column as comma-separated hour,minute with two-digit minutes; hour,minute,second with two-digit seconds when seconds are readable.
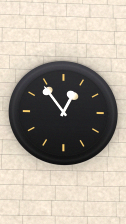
12,54
